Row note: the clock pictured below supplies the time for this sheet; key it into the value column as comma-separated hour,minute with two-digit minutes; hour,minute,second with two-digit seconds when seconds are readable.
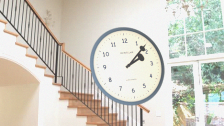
2,08
